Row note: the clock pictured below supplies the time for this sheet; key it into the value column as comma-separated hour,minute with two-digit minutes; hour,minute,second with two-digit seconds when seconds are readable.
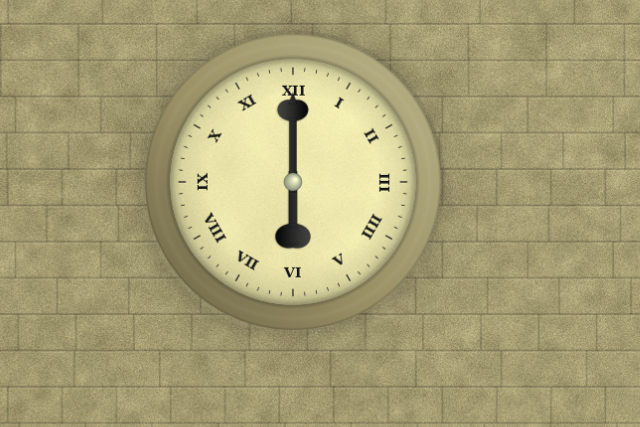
6,00
